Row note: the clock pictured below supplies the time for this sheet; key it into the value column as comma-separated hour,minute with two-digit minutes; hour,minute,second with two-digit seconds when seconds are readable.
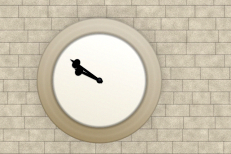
9,51
